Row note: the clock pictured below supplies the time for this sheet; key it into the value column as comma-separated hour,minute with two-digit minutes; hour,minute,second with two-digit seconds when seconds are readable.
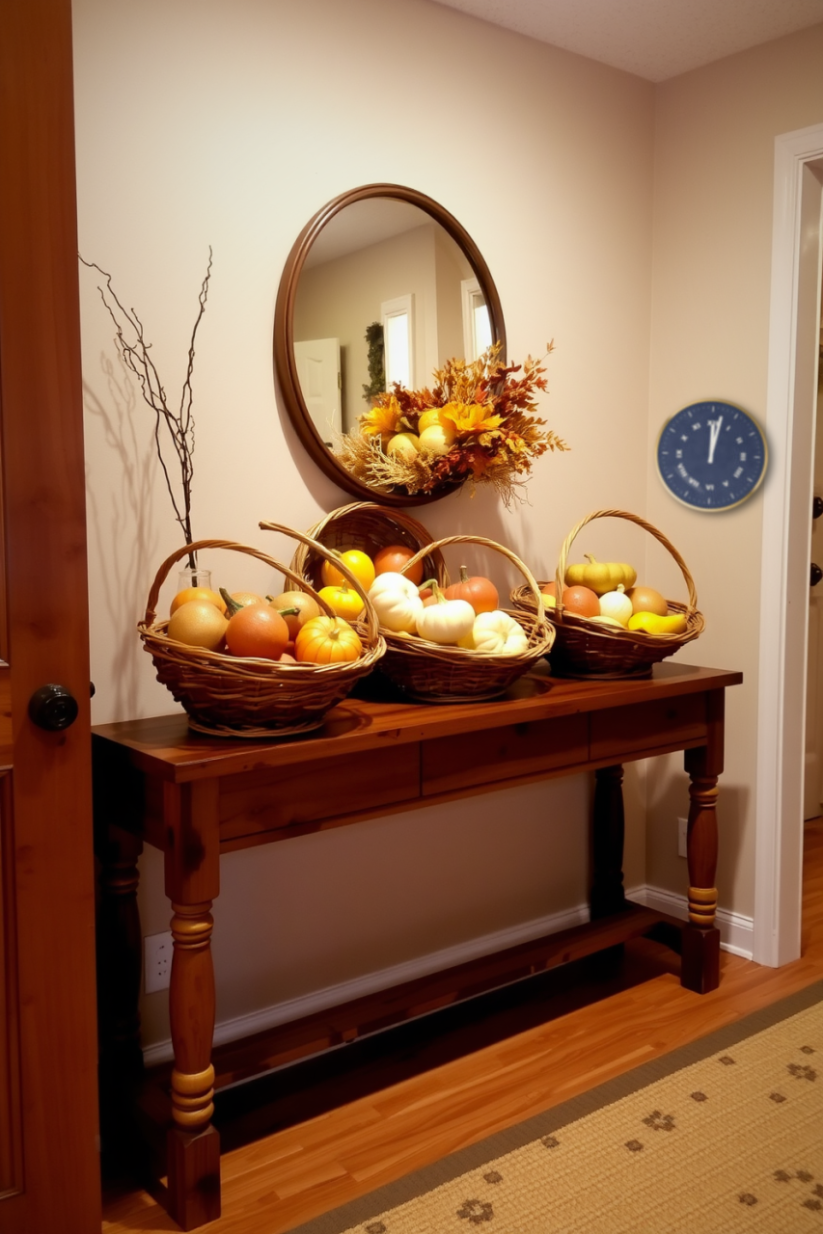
12,02
